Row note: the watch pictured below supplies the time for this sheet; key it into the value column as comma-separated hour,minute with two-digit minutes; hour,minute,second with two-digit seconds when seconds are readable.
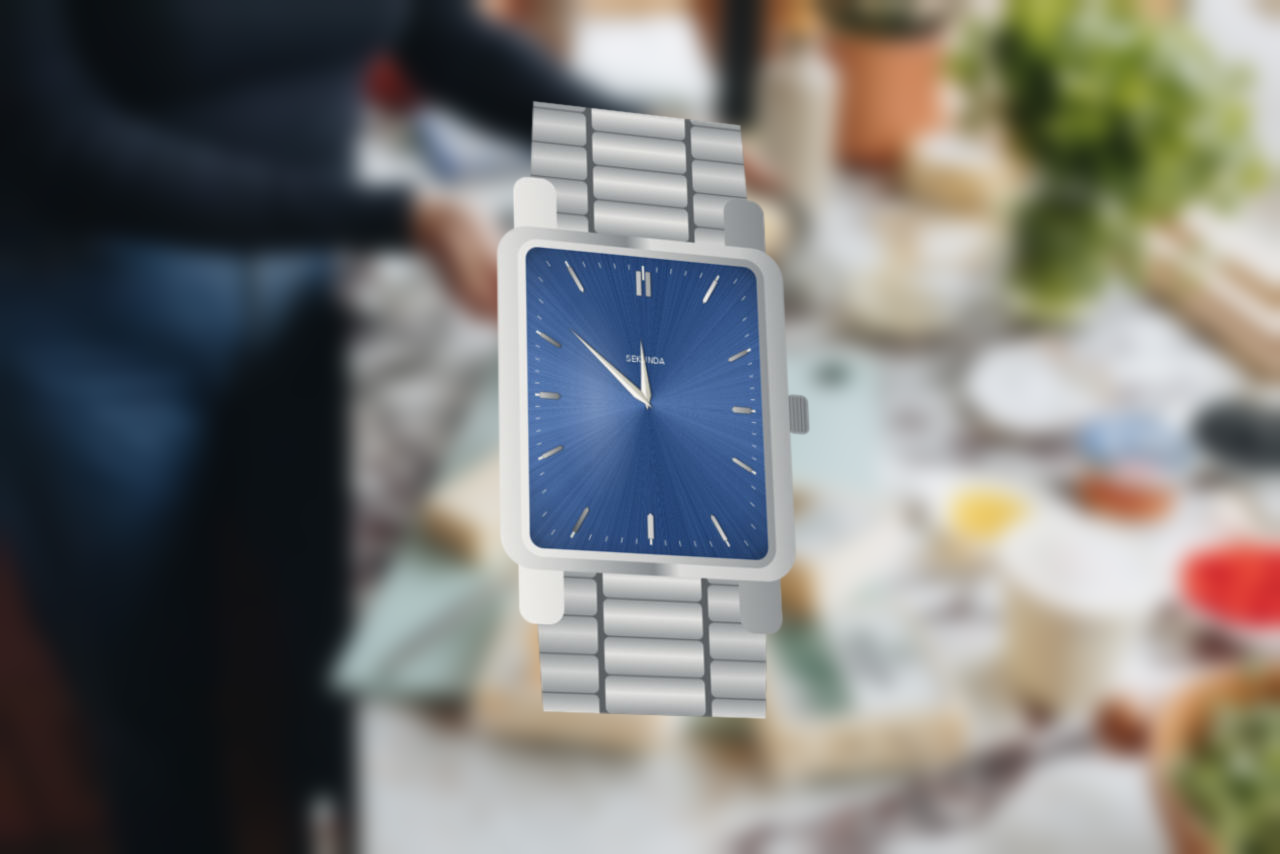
11,52
